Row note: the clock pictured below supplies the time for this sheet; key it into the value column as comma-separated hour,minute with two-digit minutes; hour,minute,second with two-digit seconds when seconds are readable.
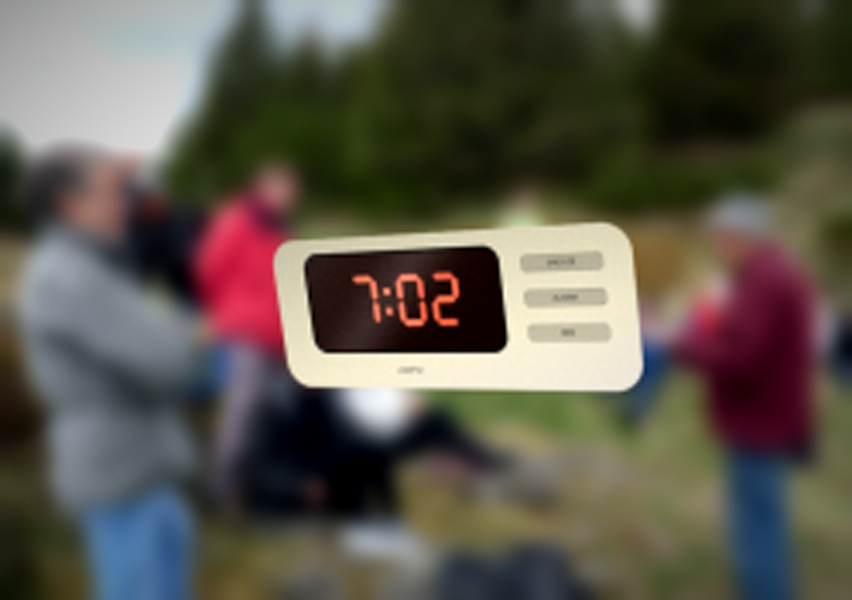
7,02
